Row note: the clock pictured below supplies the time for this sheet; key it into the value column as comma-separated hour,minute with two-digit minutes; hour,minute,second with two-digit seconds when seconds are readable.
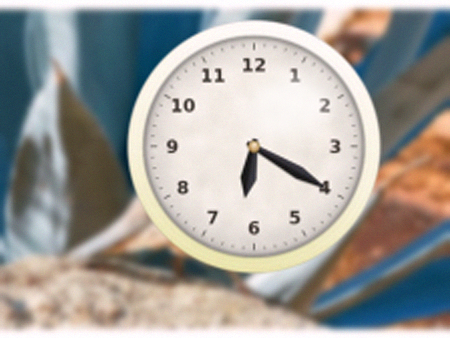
6,20
